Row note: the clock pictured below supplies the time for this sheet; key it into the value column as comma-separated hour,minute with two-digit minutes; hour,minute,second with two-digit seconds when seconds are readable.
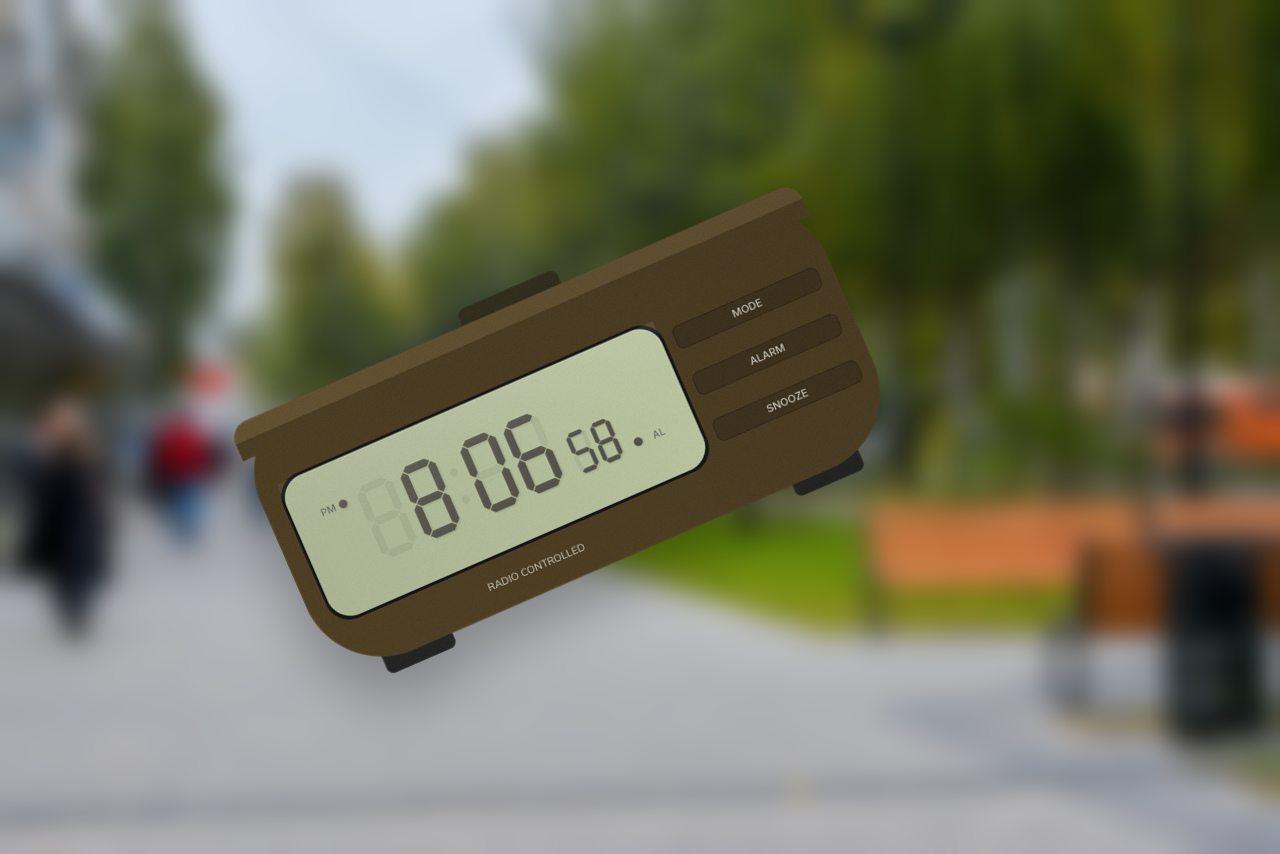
8,06,58
